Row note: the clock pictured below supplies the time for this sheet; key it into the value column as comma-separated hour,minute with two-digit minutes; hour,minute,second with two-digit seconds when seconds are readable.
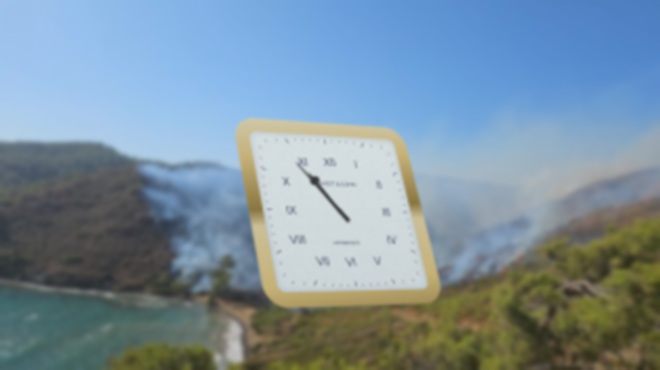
10,54
